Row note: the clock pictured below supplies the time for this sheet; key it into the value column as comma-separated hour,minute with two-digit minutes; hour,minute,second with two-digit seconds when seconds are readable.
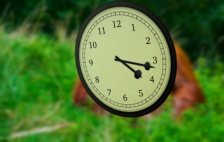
4,17
